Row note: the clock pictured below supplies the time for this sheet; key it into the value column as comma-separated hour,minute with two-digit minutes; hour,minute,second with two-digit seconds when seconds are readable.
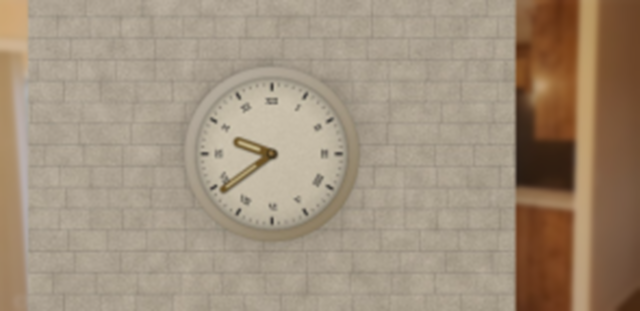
9,39
